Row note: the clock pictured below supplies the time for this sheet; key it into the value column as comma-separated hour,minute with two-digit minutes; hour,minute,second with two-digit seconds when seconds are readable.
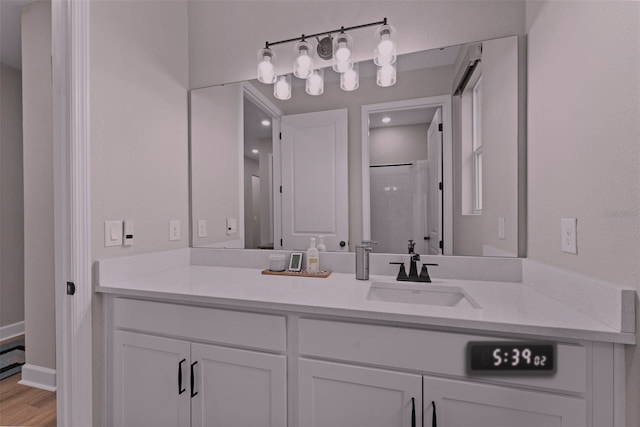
5,39
